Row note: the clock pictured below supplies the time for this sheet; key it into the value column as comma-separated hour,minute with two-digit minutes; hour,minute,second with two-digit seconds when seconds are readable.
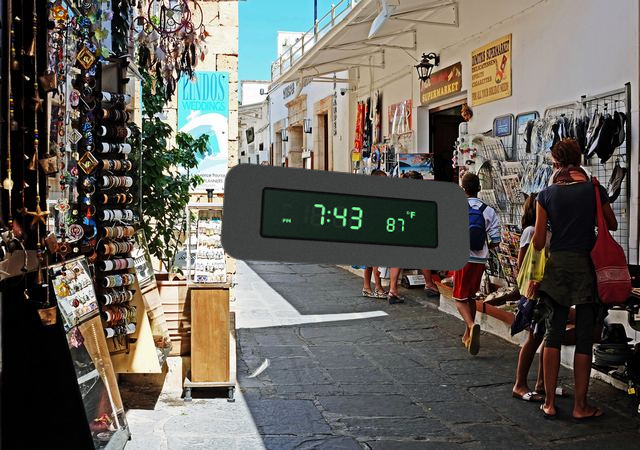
7,43
